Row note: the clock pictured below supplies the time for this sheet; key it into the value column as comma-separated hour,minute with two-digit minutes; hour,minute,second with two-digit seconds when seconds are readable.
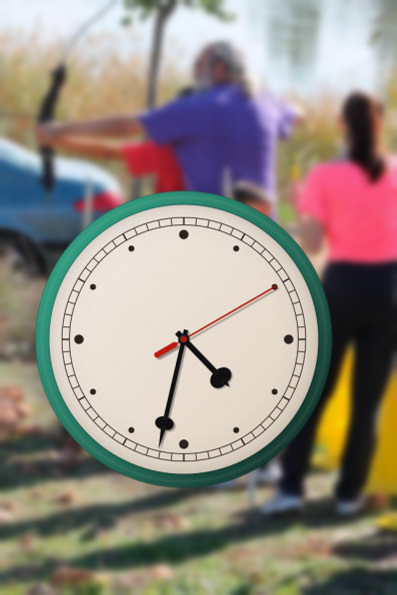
4,32,10
